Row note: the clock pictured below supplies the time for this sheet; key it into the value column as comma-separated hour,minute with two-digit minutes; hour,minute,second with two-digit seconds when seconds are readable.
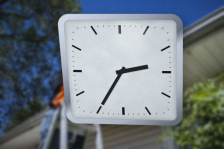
2,35
